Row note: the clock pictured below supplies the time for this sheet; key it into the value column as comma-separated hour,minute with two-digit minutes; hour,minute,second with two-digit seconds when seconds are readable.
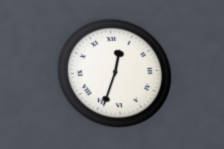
12,34
